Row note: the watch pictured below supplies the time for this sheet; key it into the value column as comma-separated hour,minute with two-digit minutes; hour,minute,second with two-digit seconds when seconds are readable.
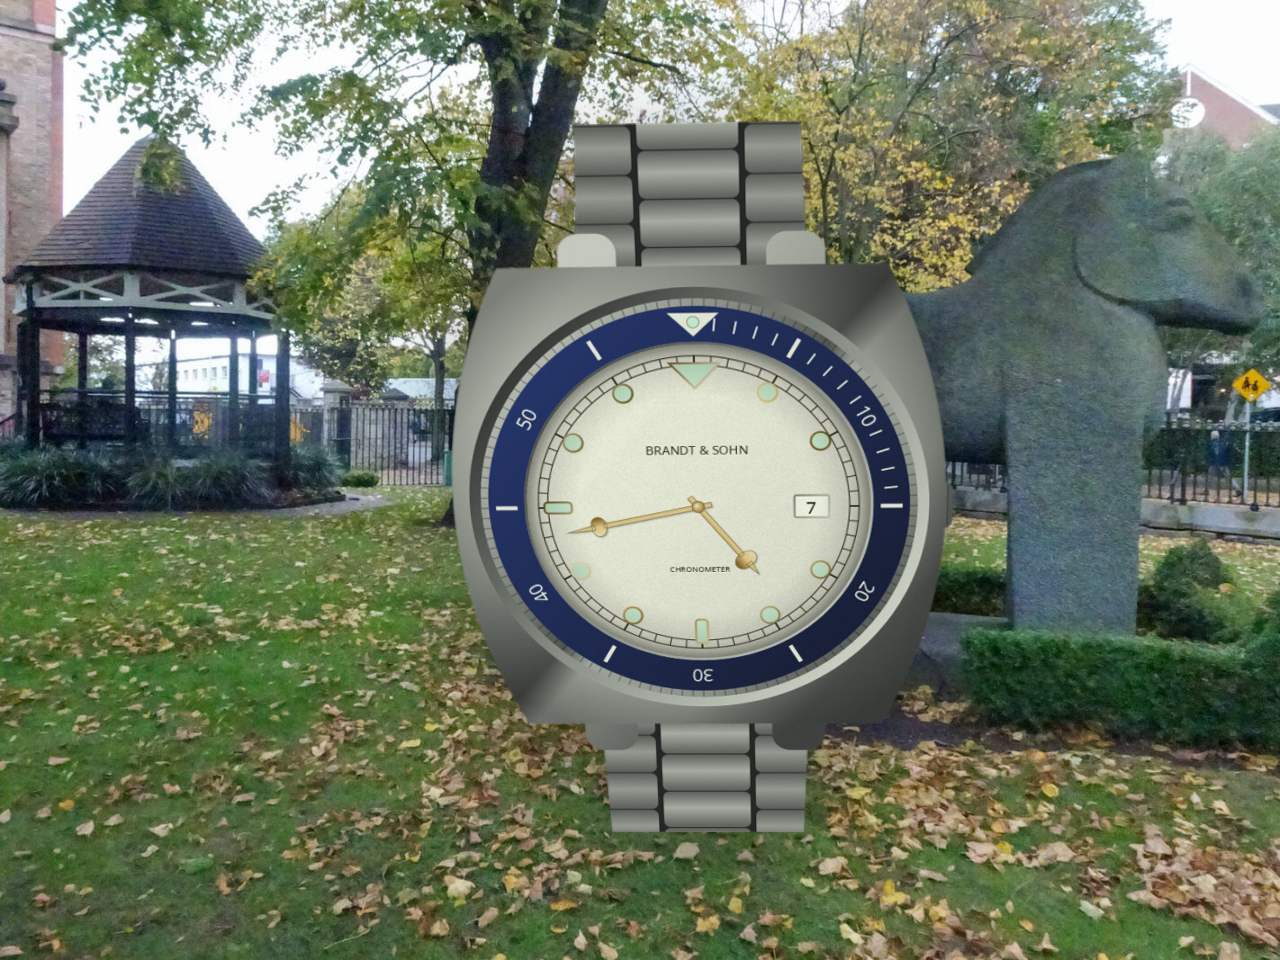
4,43
